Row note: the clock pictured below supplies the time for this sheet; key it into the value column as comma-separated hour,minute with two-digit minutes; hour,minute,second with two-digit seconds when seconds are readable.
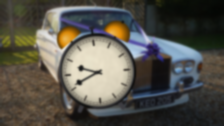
9,41
